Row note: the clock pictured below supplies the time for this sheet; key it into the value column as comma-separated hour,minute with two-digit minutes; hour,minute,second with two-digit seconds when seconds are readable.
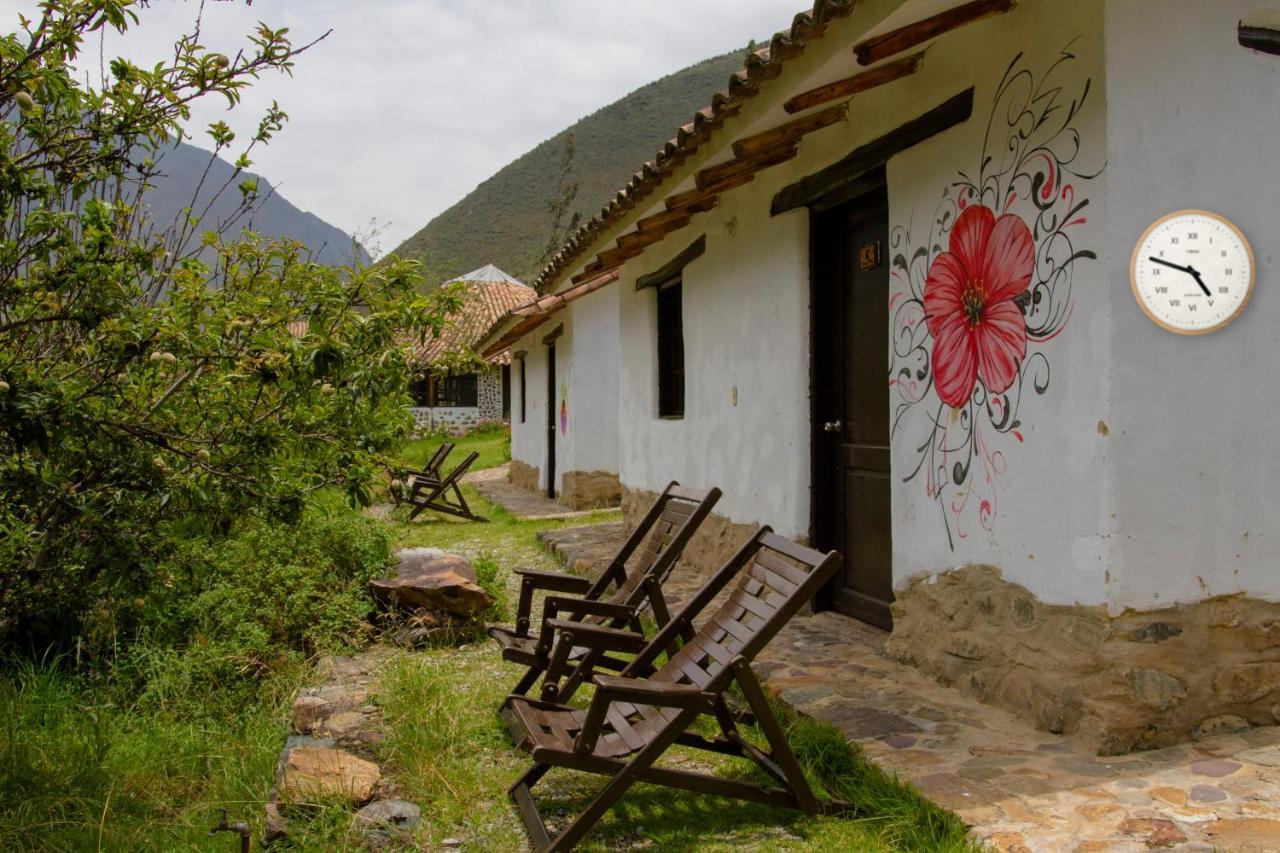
4,48
